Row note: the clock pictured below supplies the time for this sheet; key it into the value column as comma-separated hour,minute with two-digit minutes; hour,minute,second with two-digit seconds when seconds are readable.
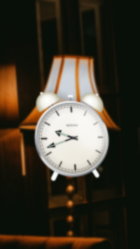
9,42
